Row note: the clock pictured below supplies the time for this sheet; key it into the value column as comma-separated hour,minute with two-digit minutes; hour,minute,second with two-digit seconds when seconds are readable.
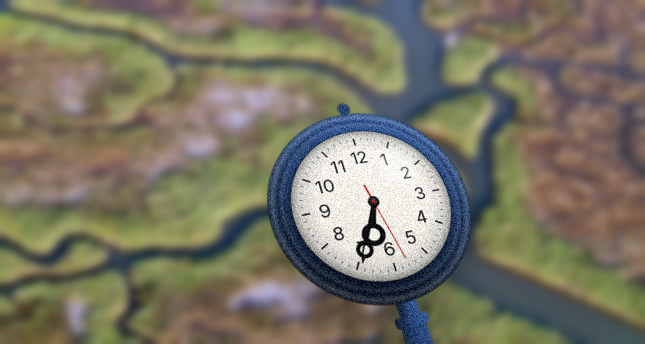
6,34,28
